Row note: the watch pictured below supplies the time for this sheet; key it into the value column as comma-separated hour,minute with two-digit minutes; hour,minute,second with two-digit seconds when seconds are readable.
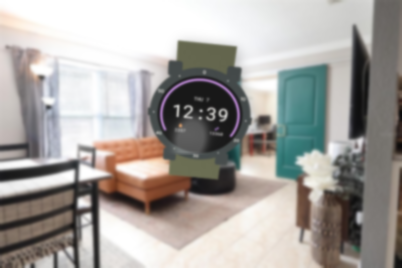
12,39
